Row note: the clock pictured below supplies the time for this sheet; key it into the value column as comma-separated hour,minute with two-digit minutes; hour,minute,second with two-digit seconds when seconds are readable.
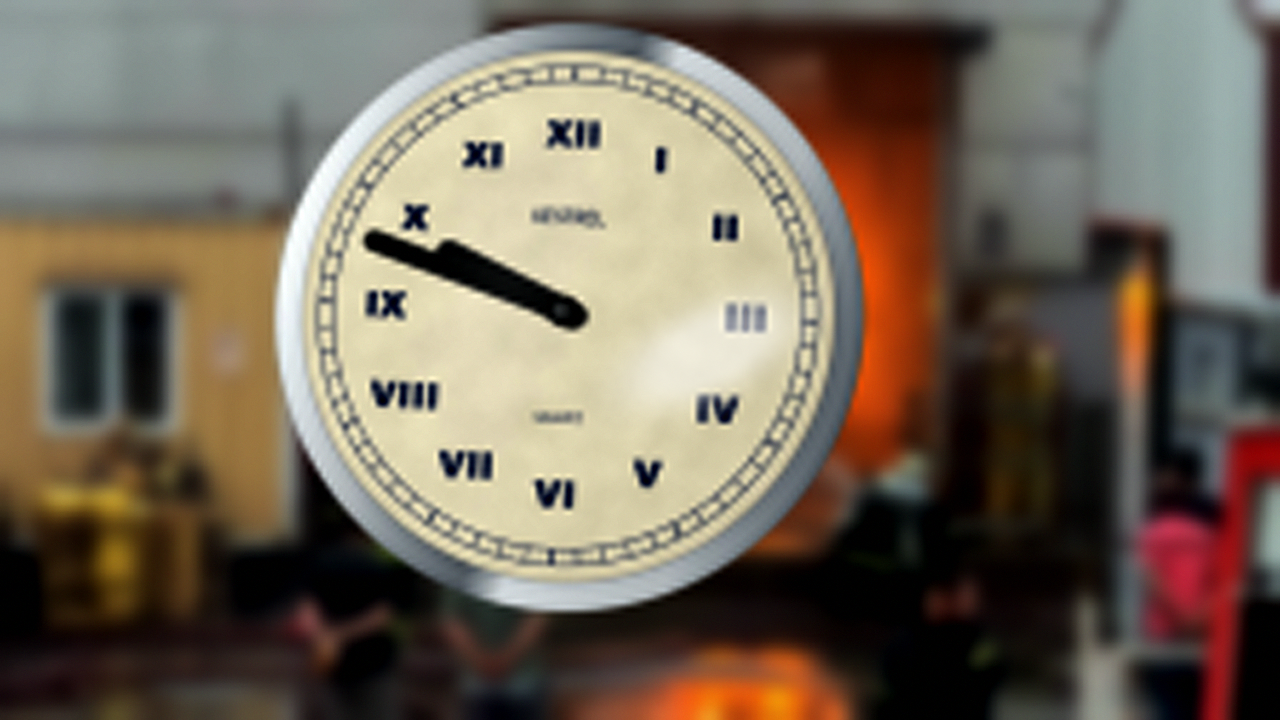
9,48
